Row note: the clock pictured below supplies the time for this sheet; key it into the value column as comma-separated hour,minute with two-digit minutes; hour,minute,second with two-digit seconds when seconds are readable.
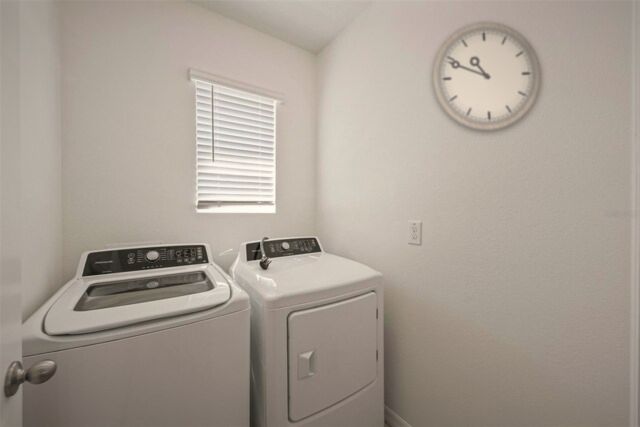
10,49
